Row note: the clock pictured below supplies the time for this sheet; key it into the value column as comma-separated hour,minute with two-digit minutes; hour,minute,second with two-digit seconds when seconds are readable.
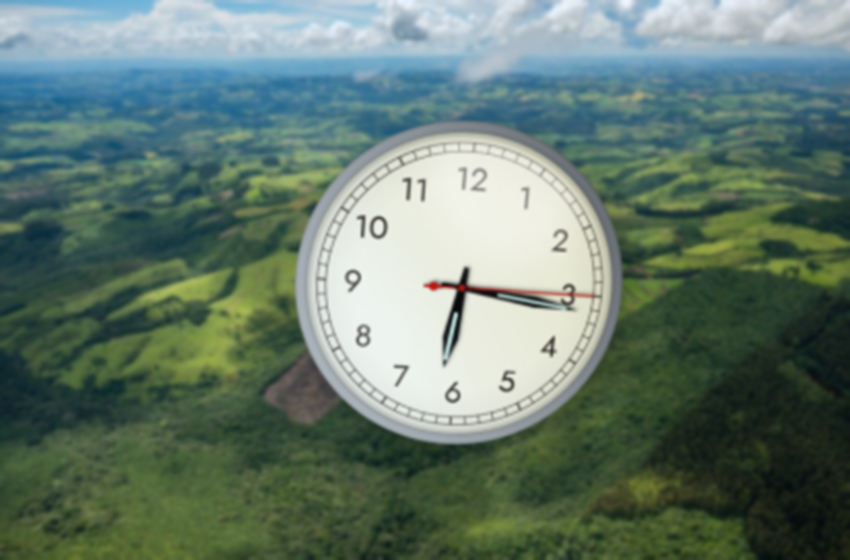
6,16,15
